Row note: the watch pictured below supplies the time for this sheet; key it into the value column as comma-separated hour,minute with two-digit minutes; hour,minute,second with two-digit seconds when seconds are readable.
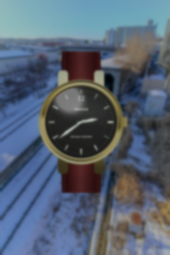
2,39
